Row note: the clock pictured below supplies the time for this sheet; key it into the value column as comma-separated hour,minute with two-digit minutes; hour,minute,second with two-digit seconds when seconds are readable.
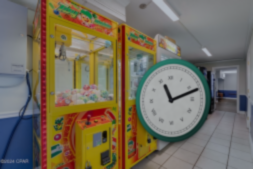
11,12
